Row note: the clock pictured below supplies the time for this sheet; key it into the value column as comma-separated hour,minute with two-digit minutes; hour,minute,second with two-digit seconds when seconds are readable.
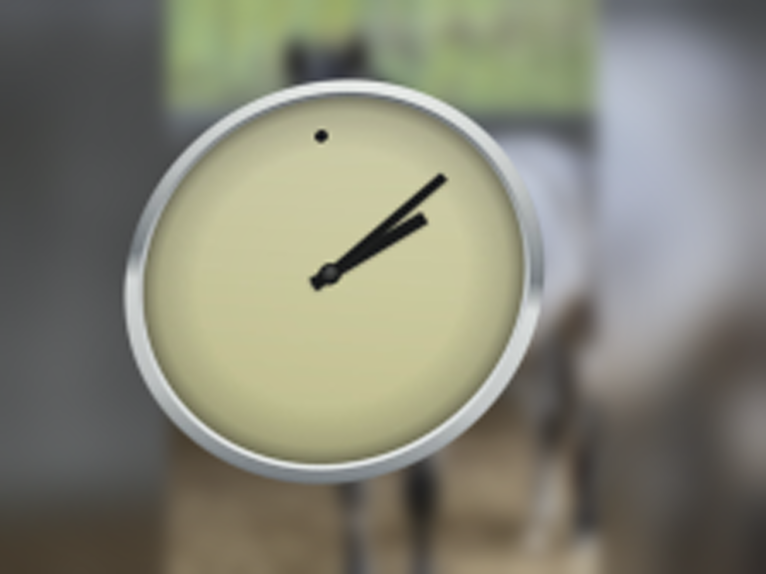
2,09
